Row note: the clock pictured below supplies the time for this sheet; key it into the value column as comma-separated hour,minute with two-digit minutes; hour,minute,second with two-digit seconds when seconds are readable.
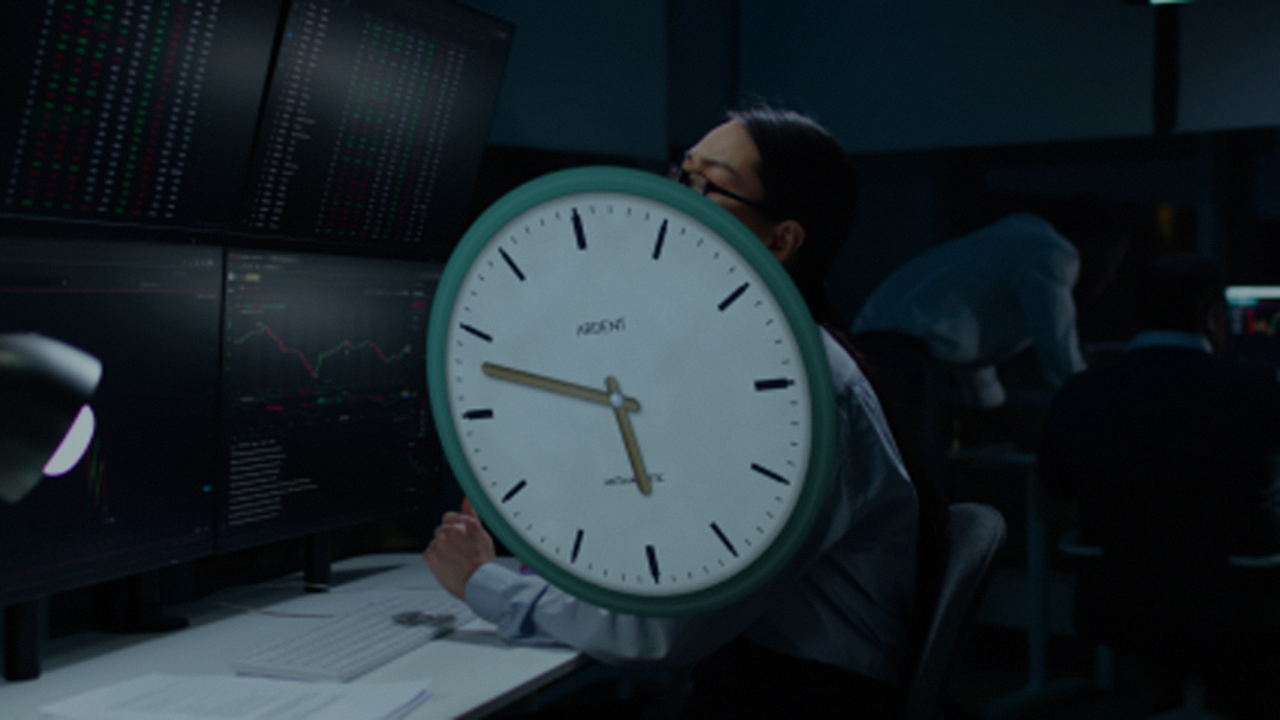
5,48
